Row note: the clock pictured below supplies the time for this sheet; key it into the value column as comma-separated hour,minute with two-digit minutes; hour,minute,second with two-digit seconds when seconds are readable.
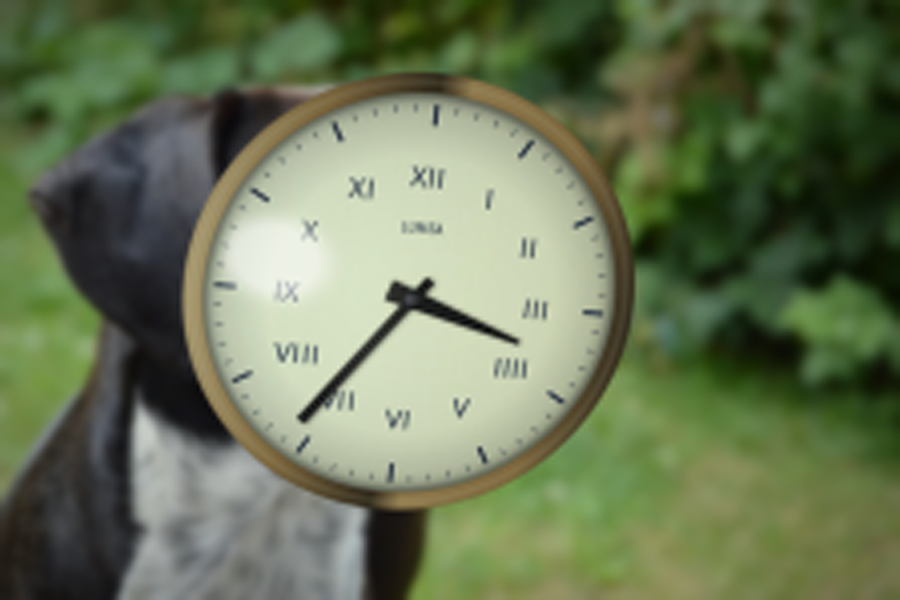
3,36
